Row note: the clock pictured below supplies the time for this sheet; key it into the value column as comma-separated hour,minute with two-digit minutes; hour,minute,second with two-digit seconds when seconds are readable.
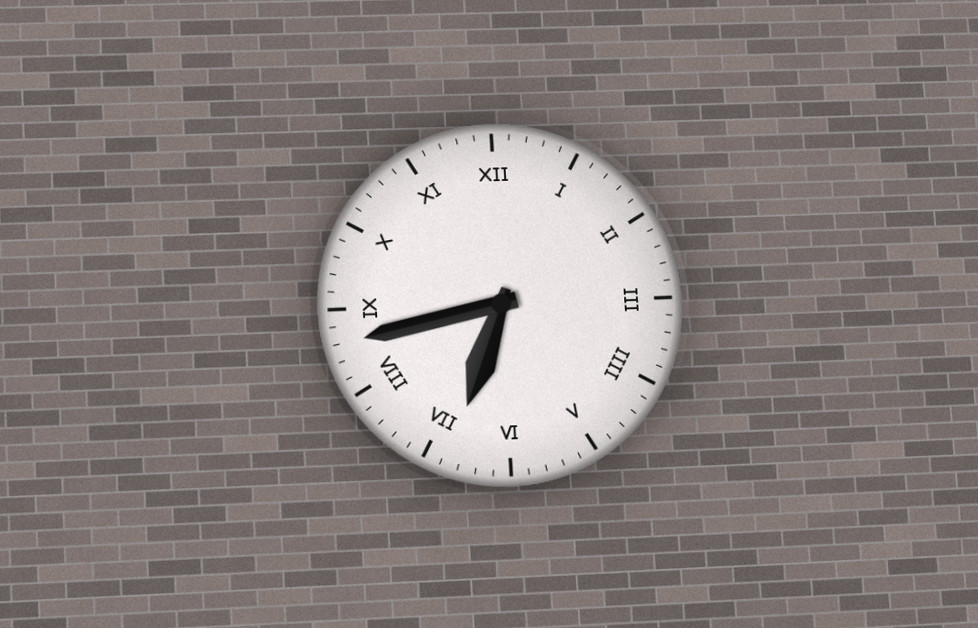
6,43
